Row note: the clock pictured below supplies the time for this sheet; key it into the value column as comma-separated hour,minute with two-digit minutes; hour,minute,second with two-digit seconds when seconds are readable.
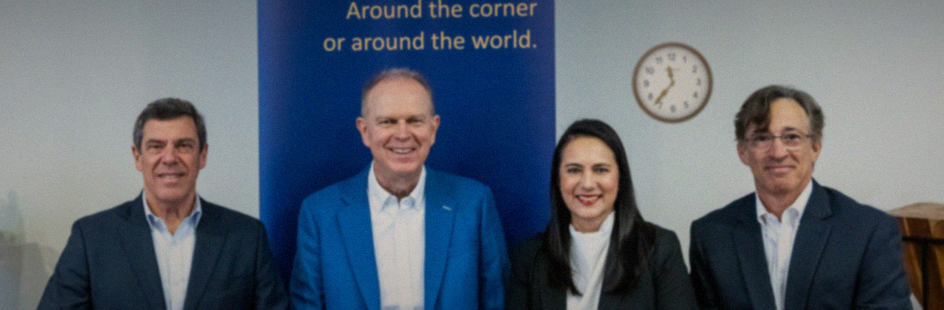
11,37
